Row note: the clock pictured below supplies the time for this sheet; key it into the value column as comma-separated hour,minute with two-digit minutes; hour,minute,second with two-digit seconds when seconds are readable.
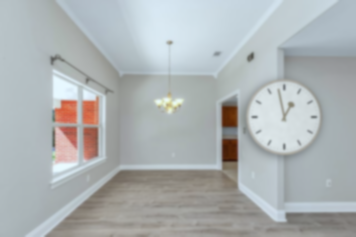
12,58
